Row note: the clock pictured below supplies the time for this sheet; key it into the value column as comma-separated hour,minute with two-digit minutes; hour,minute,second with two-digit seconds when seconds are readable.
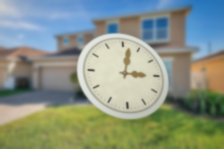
3,02
